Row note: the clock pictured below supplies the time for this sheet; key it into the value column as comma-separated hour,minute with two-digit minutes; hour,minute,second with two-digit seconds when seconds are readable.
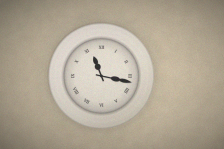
11,17
